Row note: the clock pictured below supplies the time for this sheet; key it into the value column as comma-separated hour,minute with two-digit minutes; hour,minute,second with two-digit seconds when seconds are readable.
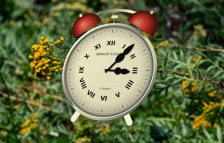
3,07
